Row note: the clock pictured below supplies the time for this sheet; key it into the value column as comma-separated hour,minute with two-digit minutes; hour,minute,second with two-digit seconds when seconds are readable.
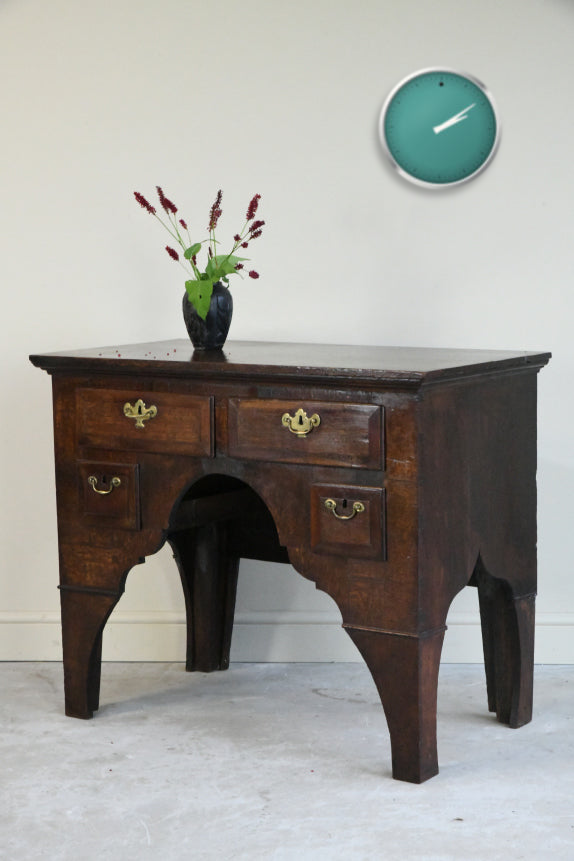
2,09
